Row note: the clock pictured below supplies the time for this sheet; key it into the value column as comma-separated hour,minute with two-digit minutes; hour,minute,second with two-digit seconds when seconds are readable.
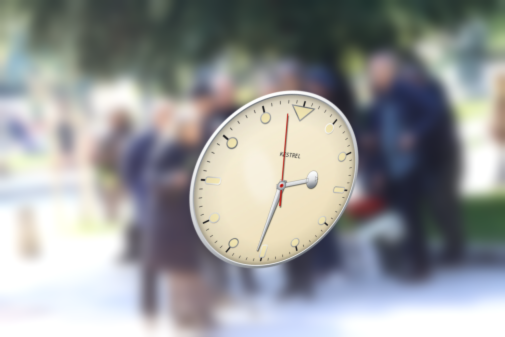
2,30,58
